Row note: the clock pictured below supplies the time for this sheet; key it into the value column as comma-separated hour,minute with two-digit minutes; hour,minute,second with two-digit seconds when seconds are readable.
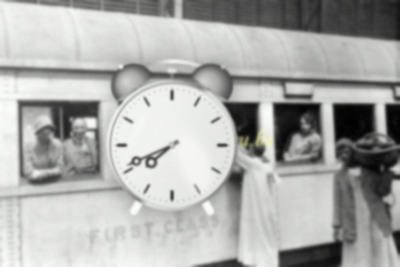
7,41
